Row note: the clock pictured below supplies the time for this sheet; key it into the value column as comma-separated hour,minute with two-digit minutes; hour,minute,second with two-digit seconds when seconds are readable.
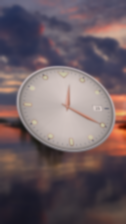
12,20
